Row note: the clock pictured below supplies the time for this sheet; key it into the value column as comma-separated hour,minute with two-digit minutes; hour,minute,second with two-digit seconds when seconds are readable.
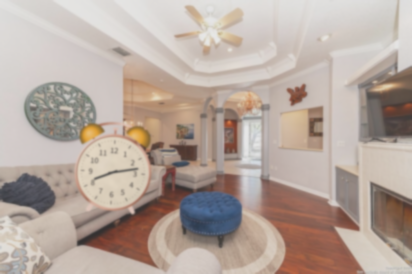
8,13
